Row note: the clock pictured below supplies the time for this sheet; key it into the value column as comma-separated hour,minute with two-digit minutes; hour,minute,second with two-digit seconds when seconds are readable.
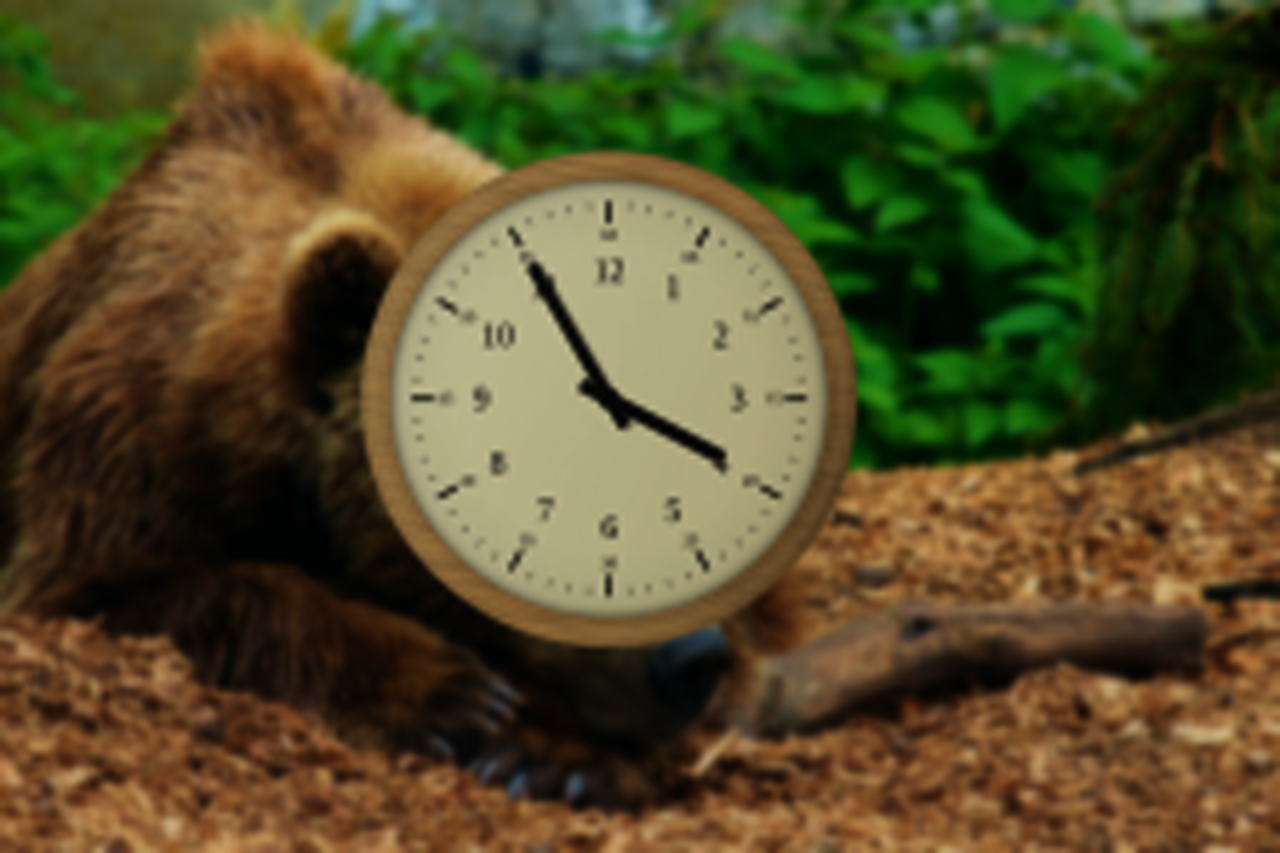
3,55
